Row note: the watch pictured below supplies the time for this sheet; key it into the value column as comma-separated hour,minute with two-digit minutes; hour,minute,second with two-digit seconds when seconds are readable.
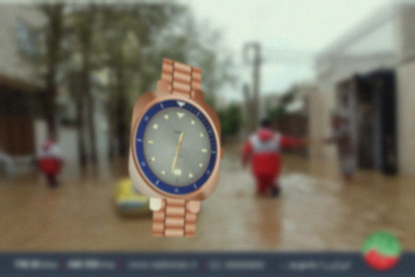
12,32
